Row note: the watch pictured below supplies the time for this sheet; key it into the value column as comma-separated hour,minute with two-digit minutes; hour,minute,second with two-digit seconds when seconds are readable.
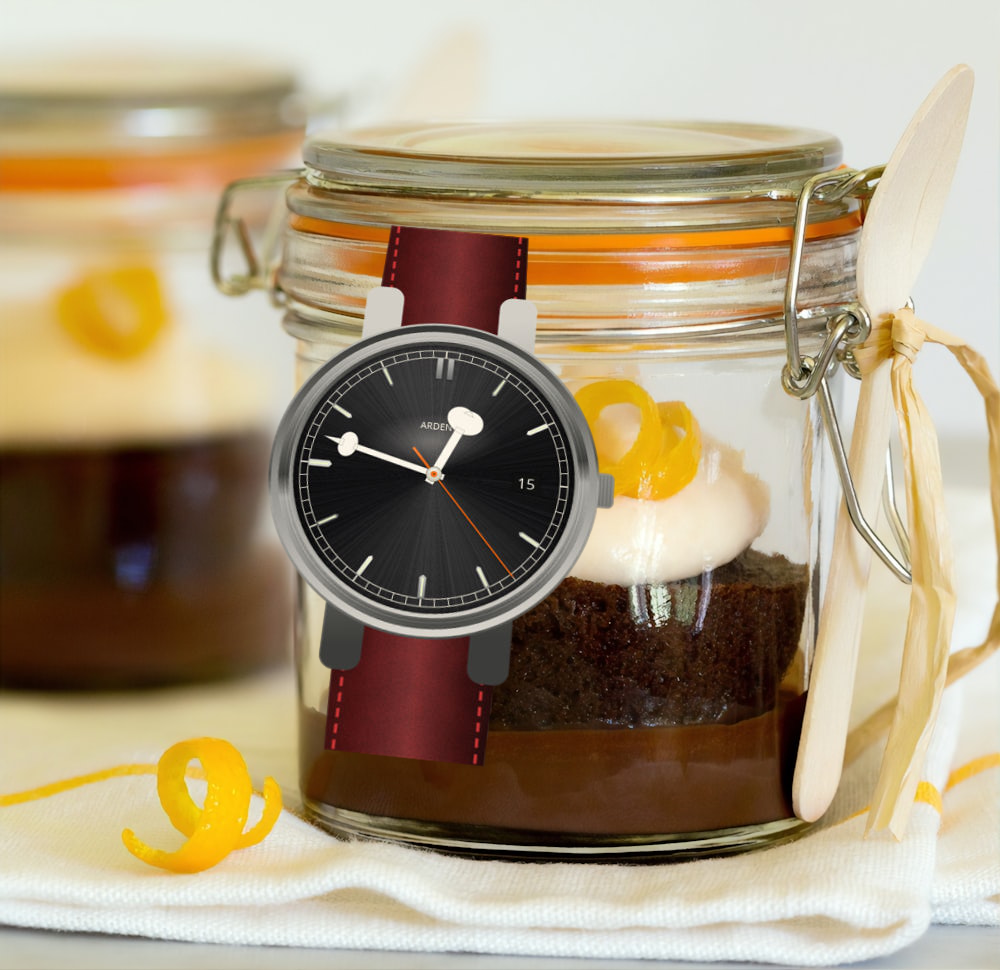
12,47,23
